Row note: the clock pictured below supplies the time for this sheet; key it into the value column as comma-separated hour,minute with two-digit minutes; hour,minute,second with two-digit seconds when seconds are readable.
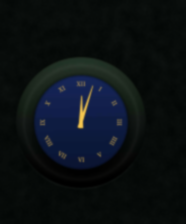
12,03
